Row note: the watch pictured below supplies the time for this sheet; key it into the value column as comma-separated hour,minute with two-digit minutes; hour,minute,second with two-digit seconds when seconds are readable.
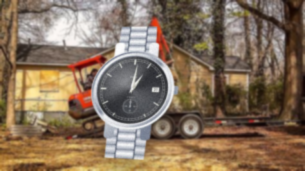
1,01
